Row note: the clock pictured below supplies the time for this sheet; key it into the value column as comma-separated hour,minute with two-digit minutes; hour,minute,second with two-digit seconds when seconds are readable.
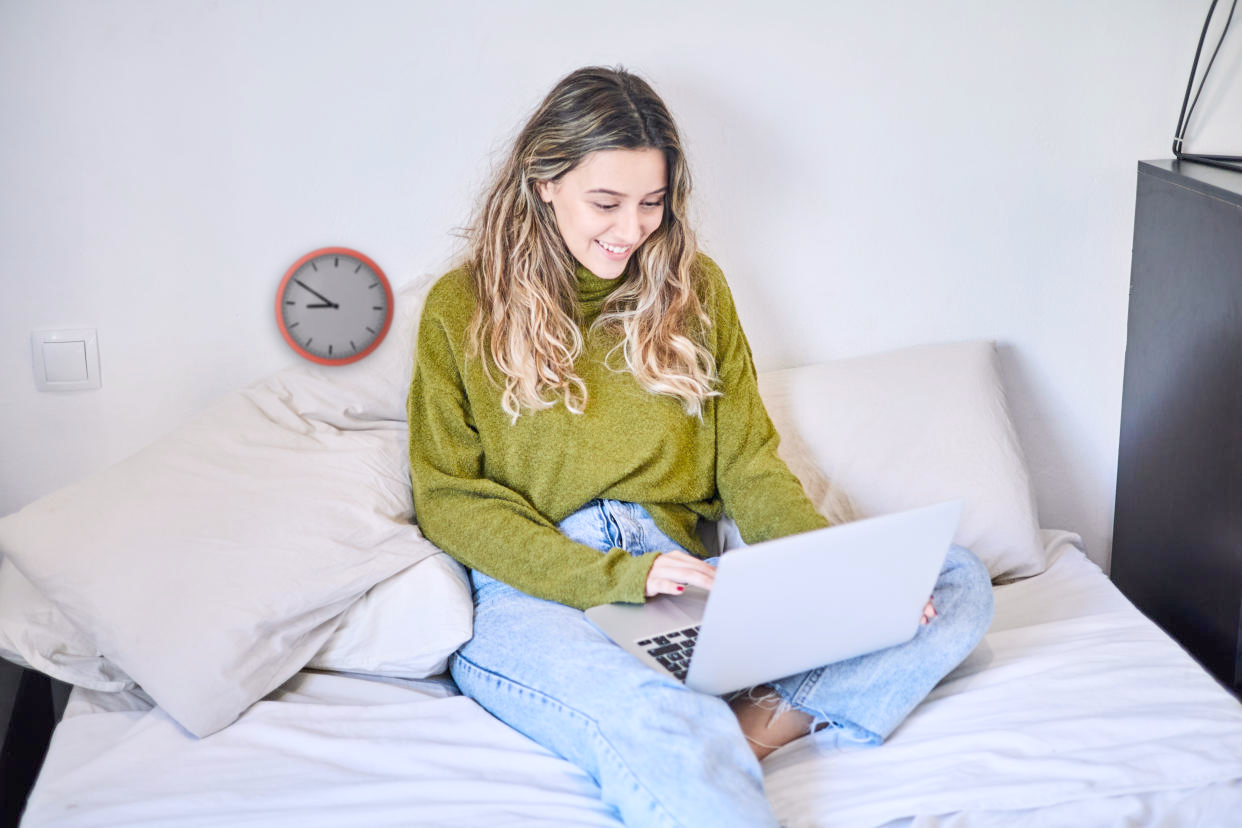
8,50
